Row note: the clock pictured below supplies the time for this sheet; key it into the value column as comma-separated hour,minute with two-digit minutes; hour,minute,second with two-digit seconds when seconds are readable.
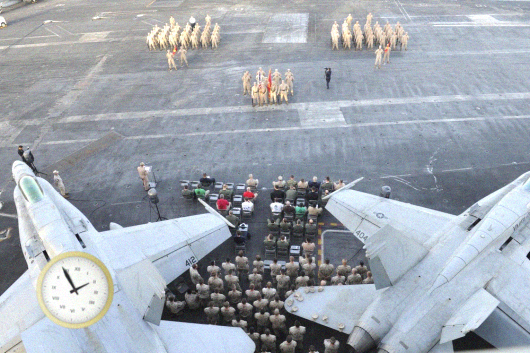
1,54
